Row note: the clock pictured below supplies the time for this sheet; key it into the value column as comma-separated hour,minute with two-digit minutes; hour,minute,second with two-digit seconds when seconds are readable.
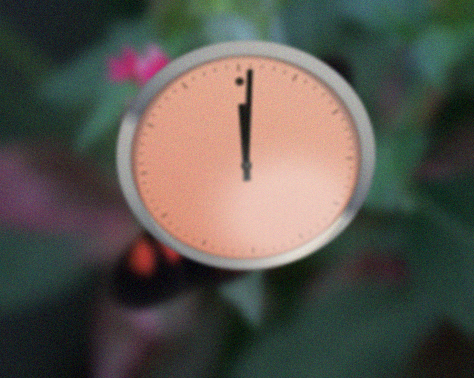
12,01
